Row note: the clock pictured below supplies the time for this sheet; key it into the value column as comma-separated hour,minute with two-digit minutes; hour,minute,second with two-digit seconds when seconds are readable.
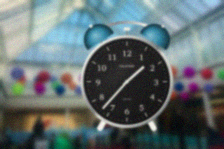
1,37
